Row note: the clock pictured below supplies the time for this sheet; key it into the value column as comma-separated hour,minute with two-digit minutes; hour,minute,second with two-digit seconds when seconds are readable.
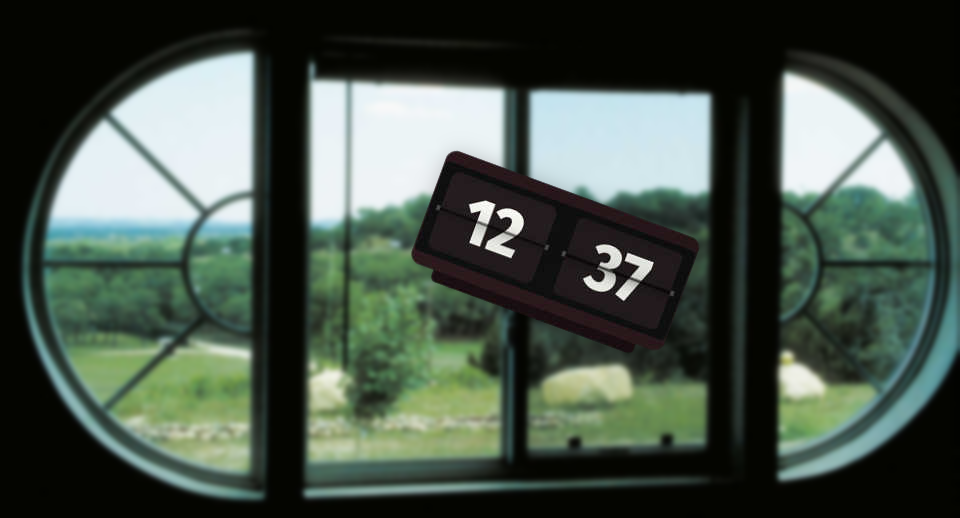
12,37
